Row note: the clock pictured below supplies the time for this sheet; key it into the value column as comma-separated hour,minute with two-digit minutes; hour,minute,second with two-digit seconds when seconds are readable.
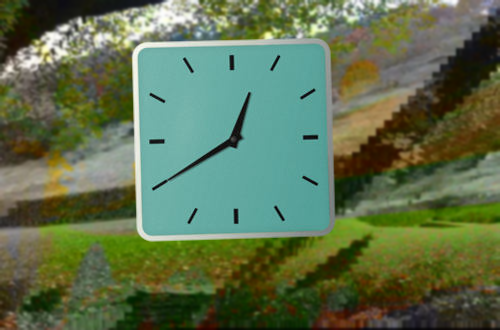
12,40
